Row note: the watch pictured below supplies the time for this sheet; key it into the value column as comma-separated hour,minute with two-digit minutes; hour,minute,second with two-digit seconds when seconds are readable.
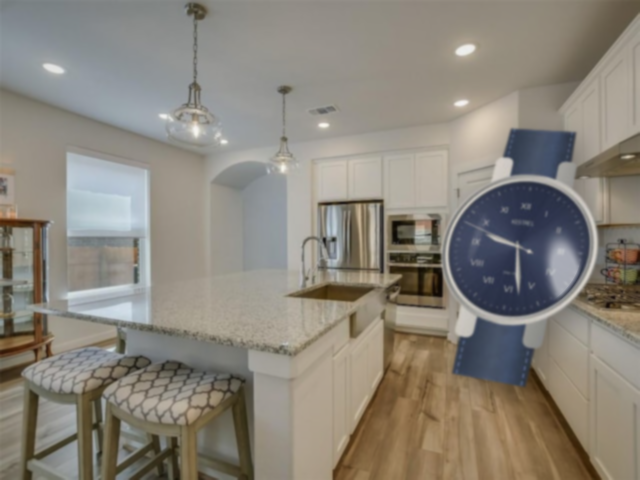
9,27,48
